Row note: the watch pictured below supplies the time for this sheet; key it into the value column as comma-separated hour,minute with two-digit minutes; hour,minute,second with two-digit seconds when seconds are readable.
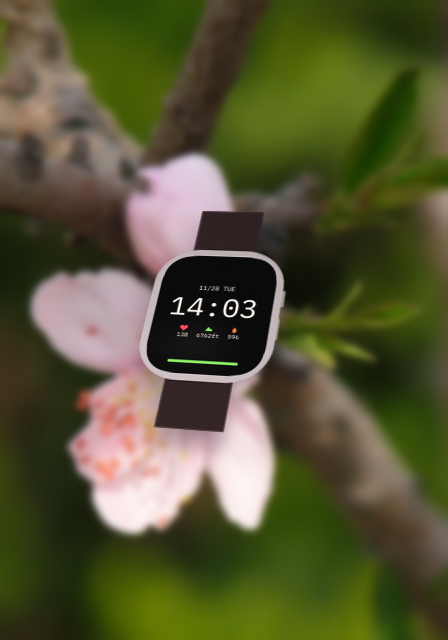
14,03
